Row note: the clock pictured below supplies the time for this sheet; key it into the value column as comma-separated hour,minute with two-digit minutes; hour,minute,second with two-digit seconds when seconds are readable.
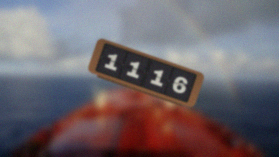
11,16
